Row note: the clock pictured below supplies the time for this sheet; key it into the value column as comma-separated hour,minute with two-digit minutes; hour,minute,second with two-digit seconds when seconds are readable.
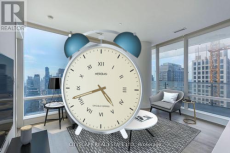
4,42
